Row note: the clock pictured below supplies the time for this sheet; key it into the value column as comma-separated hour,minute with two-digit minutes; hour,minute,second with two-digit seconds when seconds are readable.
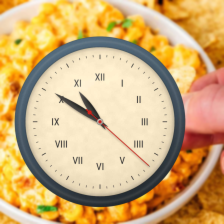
10,50,22
